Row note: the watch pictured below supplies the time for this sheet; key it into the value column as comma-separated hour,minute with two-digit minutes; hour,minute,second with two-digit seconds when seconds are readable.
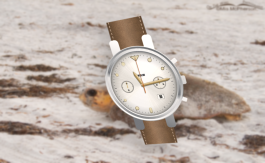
11,14
